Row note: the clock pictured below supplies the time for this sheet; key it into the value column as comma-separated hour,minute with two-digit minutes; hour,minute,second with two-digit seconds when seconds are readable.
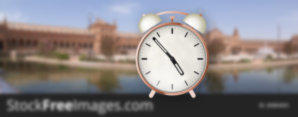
4,53
